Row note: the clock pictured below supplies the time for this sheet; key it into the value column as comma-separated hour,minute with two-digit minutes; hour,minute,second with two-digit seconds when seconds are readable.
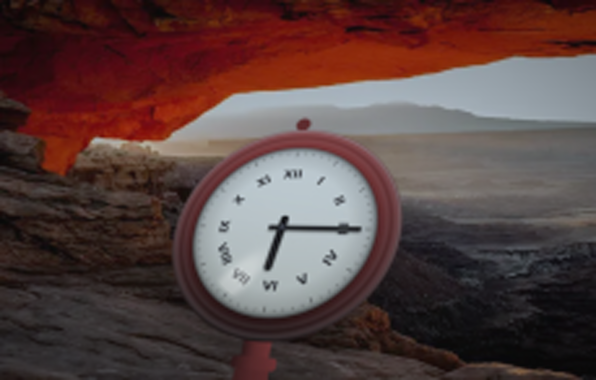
6,15
